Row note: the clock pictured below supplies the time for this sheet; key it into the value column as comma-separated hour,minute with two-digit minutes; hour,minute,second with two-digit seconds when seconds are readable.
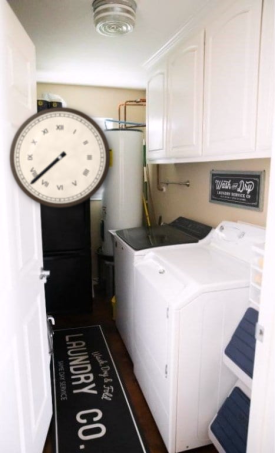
7,38
